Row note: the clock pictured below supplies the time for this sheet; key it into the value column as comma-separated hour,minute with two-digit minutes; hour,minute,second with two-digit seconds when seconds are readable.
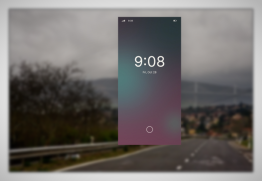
9,08
